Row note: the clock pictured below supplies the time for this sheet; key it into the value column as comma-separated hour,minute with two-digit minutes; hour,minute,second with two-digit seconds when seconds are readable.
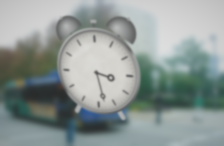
3,28
